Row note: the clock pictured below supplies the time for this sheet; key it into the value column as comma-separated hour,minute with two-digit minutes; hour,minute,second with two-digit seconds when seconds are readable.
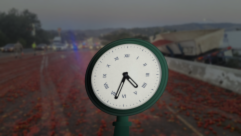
4,33
